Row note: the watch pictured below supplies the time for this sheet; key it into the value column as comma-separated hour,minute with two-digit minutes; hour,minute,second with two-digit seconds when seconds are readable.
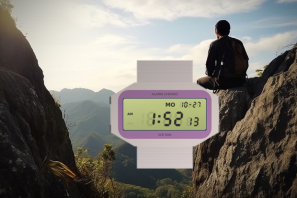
1,52,13
